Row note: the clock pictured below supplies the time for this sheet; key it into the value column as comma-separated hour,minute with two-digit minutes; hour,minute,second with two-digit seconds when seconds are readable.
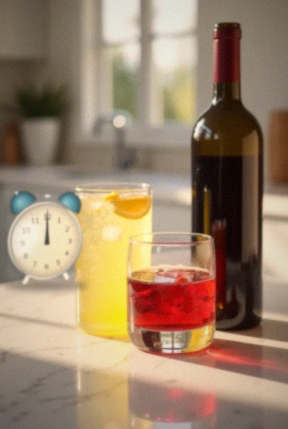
12,00
